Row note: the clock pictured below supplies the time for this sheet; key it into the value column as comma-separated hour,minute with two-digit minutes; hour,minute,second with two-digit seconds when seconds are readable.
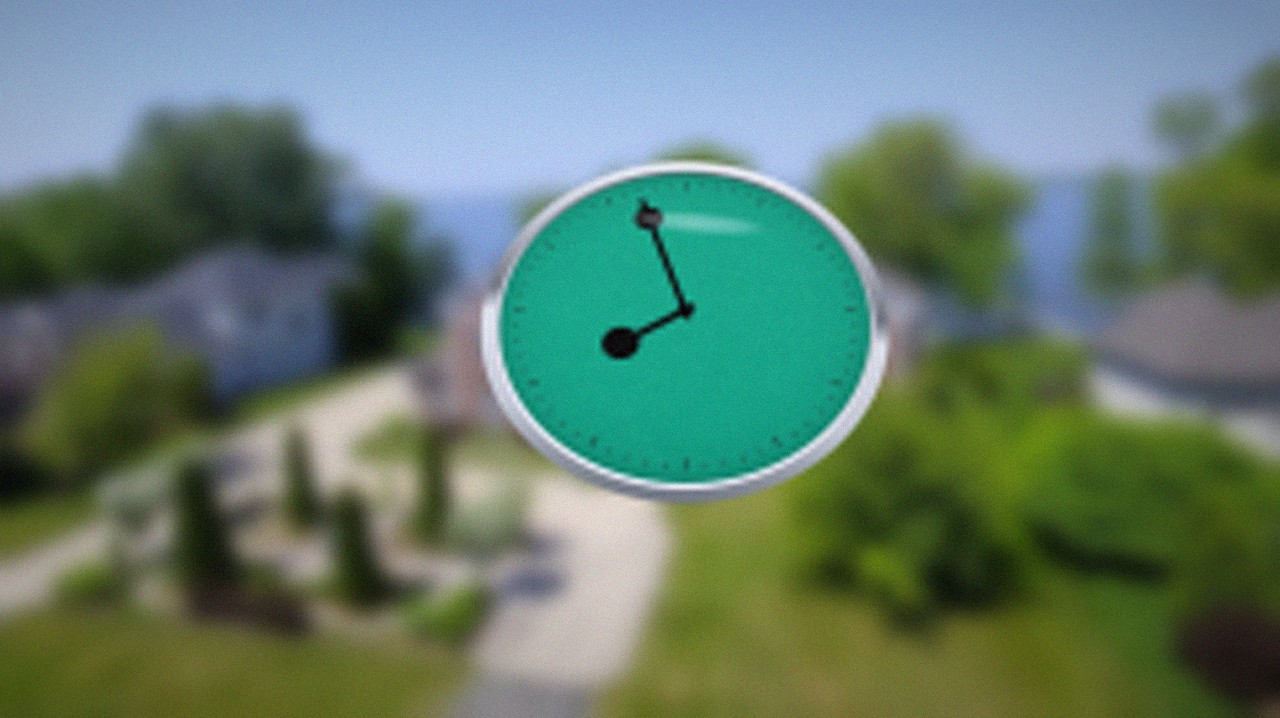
7,57
